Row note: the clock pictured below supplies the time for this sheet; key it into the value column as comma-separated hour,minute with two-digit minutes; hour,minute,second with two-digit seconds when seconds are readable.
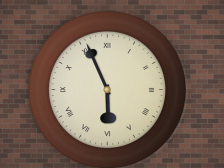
5,56
